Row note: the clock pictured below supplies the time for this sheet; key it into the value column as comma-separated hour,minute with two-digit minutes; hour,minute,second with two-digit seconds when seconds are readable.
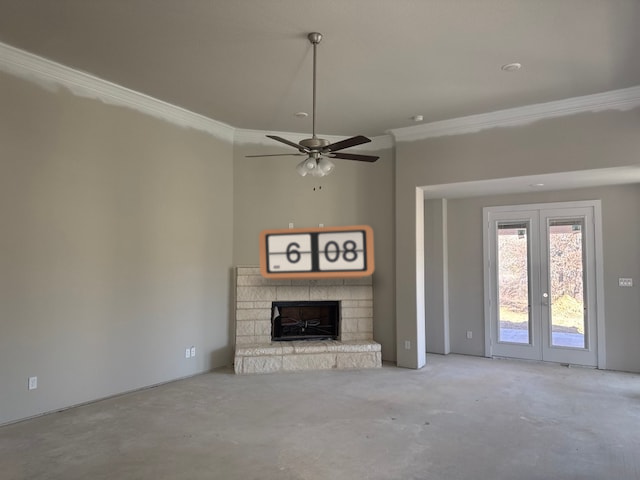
6,08
